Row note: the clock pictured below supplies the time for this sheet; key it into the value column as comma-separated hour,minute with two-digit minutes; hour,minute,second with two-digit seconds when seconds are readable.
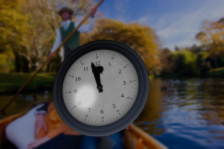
11,58
